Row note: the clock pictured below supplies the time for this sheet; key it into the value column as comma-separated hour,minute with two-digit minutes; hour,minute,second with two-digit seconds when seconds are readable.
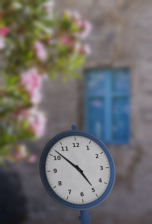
4,52
